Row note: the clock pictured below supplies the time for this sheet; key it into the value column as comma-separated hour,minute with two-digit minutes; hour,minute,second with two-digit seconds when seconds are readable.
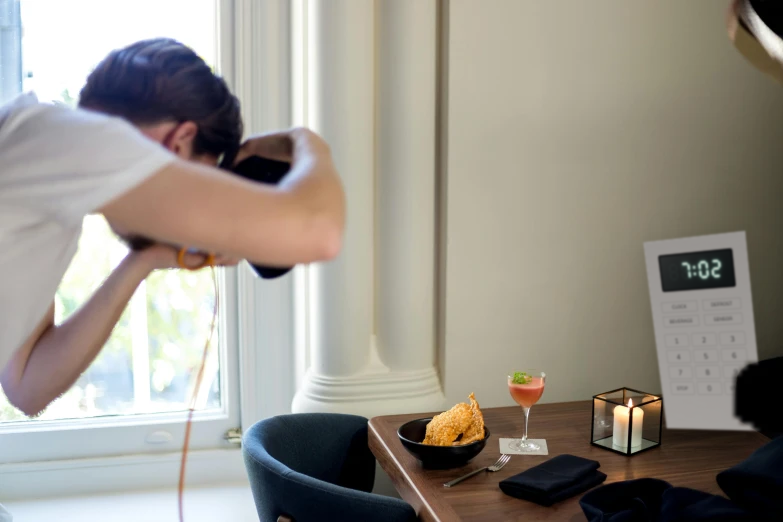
7,02
